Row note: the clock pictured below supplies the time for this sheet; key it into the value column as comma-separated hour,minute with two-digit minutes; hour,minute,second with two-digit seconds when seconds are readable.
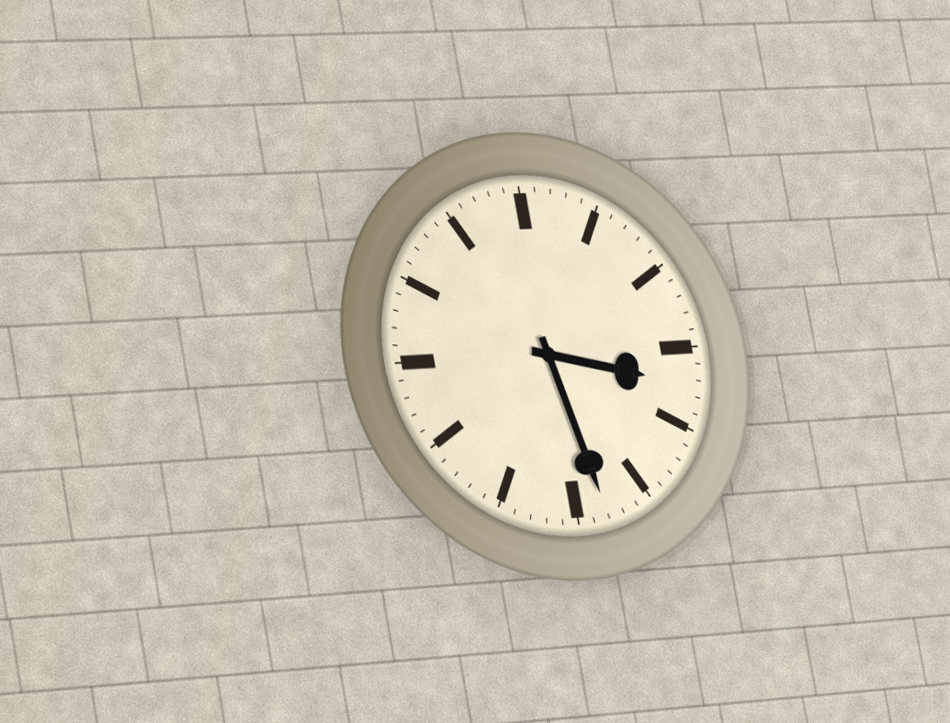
3,28
